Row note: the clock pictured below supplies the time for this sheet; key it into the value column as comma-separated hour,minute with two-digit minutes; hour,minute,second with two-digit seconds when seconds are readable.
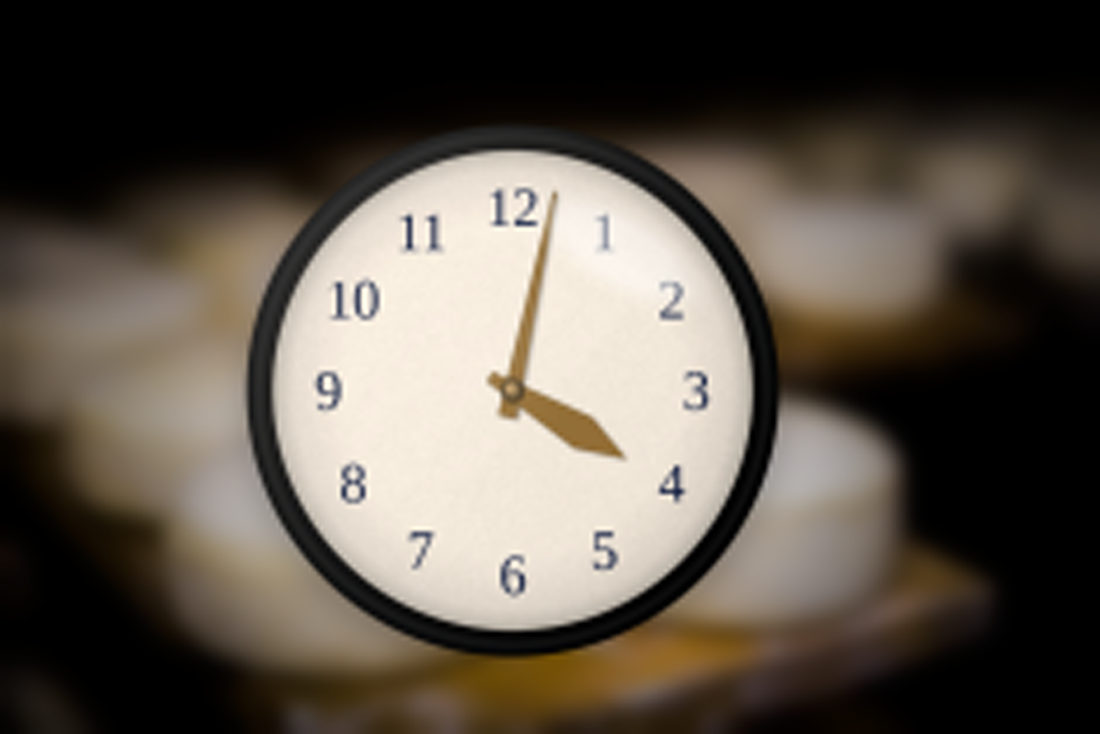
4,02
